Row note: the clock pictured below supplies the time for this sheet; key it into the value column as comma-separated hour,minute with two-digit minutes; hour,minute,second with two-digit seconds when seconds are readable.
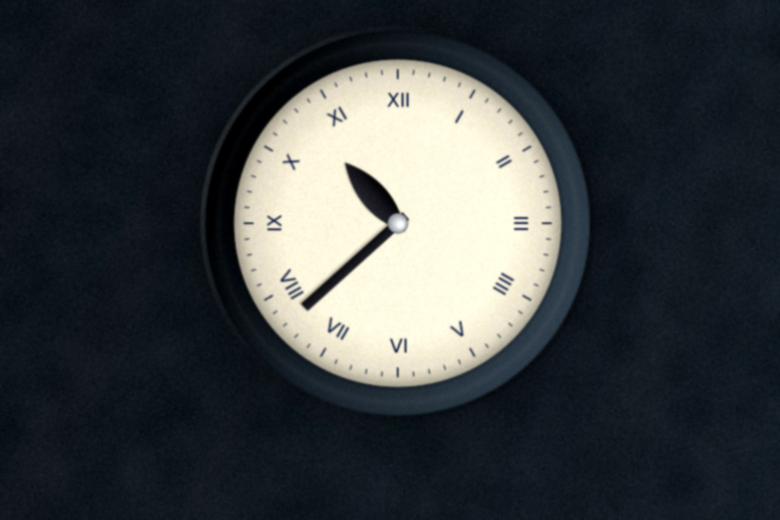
10,38
